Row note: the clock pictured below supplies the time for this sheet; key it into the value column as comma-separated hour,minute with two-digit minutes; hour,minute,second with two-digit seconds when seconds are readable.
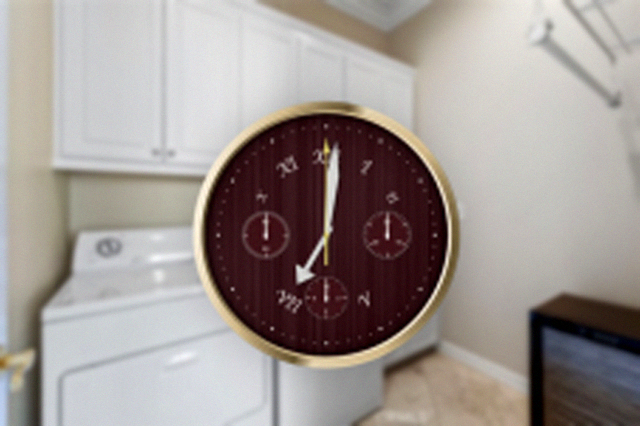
7,01
